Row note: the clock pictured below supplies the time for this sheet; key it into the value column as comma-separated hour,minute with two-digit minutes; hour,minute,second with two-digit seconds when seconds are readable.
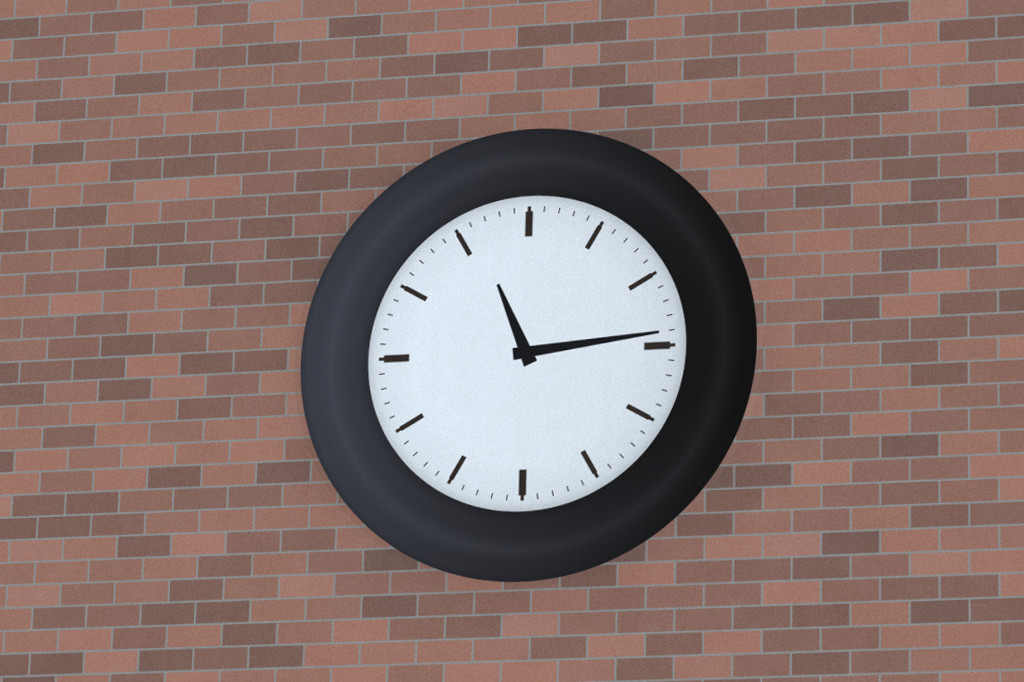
11,14
